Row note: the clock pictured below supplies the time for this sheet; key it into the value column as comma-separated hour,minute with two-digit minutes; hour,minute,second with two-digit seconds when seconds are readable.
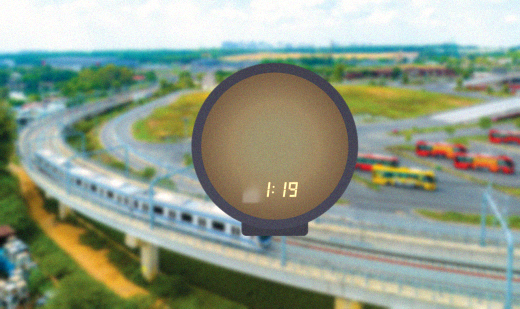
1,19
